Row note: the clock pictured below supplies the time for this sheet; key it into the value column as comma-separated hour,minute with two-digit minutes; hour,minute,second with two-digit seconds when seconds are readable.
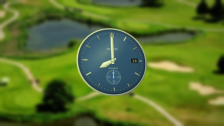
8,00
